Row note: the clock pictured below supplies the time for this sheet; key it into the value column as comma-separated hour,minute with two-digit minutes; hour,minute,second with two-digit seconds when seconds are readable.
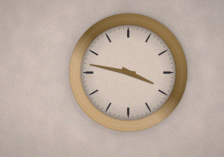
3,47
